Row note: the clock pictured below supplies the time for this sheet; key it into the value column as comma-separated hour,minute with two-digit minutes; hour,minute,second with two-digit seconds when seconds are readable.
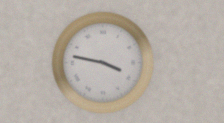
3,47
